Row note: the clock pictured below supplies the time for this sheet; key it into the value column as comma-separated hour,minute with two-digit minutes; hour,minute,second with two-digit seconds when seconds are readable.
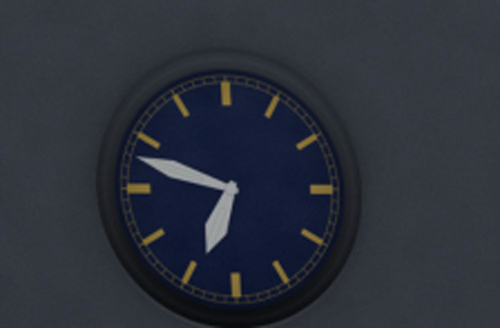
6,48
